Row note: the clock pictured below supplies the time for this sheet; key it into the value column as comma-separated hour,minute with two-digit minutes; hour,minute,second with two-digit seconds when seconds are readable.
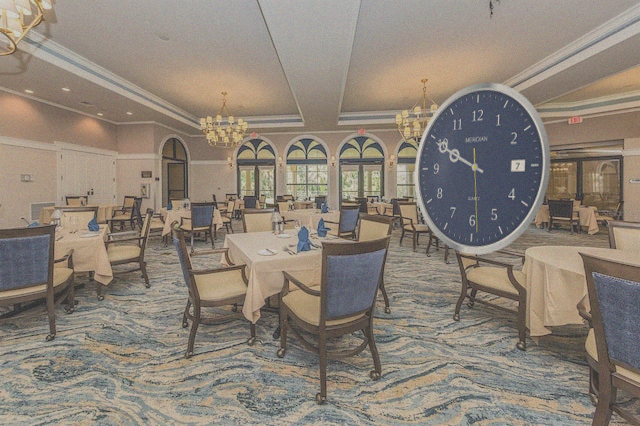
9,49,29
